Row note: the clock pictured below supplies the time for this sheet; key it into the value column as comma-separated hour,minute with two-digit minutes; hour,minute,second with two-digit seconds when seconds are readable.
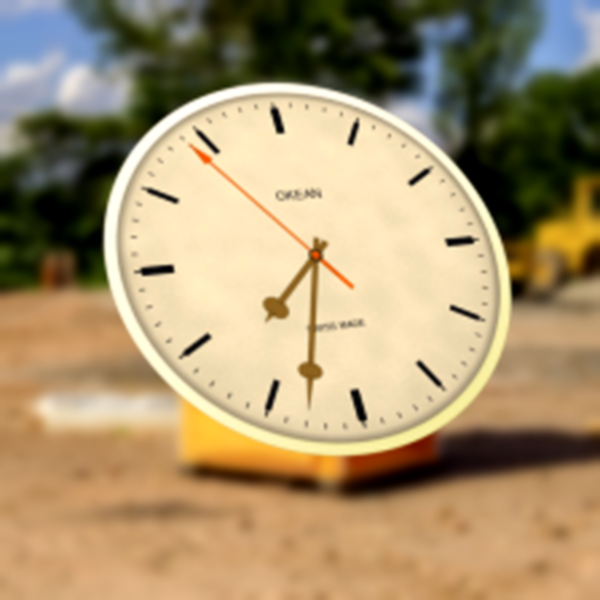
7,32,54
